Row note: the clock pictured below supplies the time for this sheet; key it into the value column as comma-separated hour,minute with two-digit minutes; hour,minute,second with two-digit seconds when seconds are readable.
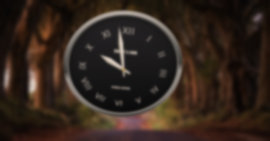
9,58
